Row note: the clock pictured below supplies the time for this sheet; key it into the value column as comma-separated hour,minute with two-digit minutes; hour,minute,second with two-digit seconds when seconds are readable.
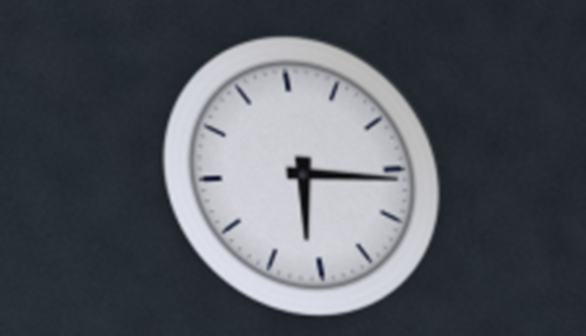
6,16
